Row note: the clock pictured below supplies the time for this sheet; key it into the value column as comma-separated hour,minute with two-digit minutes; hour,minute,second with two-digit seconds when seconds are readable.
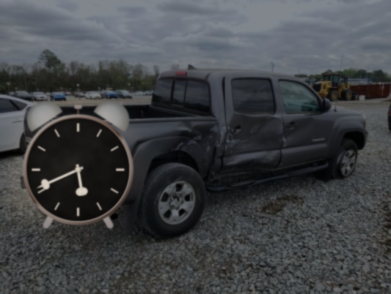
5,41
